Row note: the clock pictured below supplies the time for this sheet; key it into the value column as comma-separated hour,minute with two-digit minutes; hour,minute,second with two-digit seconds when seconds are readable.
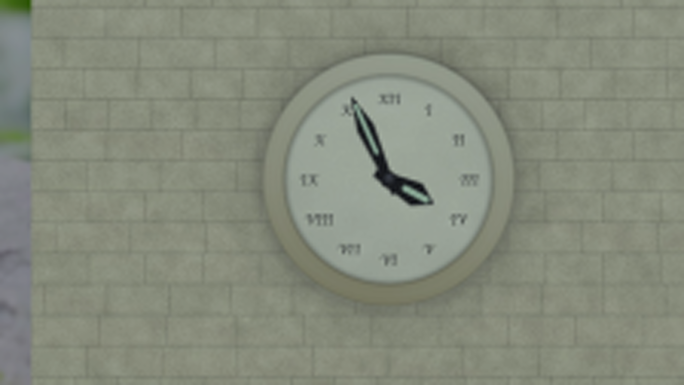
3,56
